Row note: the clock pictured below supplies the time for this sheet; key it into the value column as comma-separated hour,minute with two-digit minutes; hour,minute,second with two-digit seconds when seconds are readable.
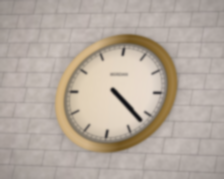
4,22
